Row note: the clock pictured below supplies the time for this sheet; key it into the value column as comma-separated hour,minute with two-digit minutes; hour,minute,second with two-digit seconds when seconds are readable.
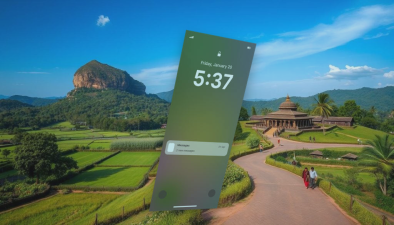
5,37
